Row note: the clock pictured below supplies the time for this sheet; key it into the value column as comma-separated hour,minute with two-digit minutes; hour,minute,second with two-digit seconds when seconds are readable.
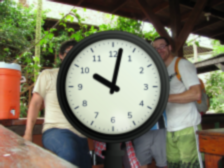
10,02
